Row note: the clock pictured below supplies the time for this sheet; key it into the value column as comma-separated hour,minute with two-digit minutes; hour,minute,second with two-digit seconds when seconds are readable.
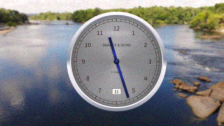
11,27
